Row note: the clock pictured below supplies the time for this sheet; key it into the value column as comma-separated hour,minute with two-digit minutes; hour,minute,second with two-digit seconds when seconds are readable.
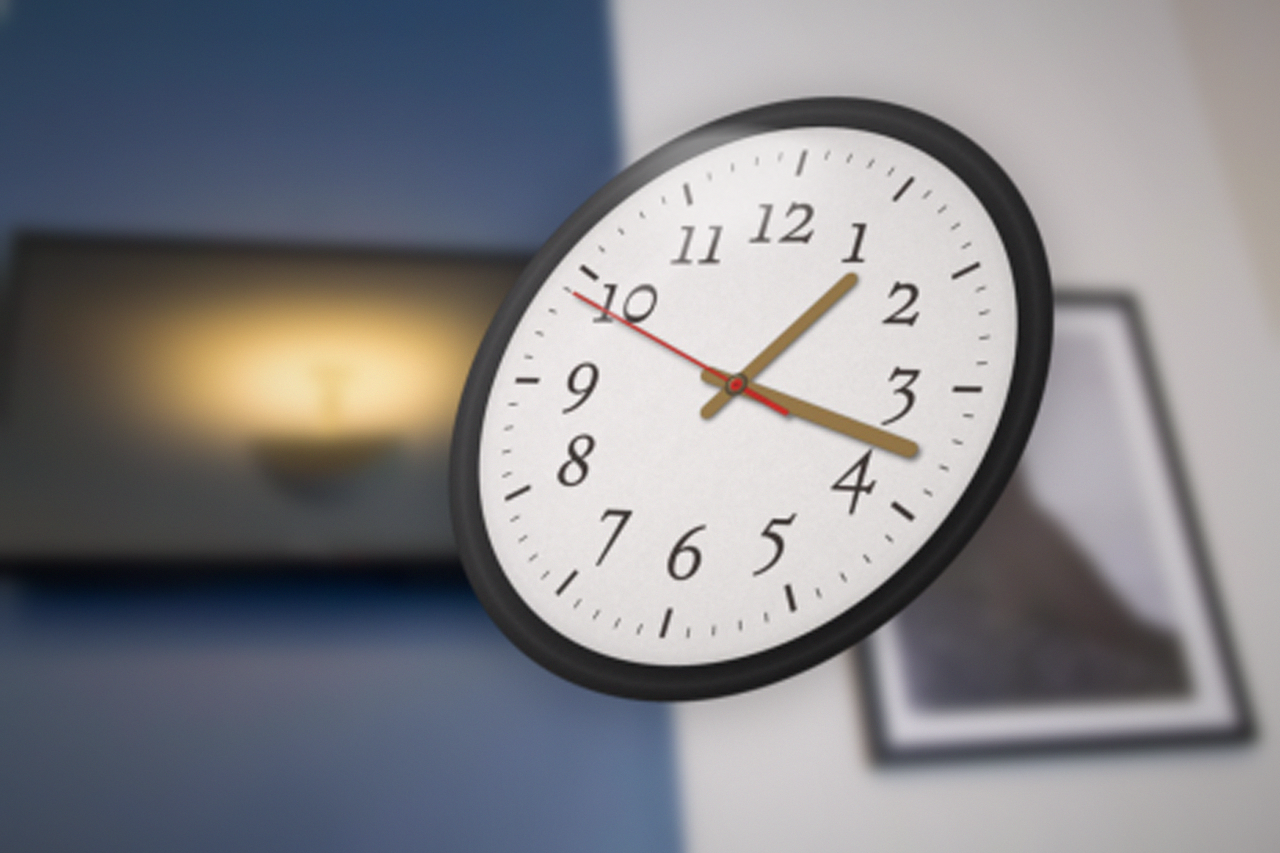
1,17,49
